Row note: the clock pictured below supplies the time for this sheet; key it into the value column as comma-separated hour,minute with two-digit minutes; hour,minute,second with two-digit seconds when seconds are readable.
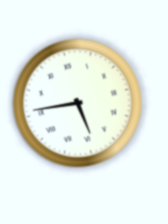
5,46
